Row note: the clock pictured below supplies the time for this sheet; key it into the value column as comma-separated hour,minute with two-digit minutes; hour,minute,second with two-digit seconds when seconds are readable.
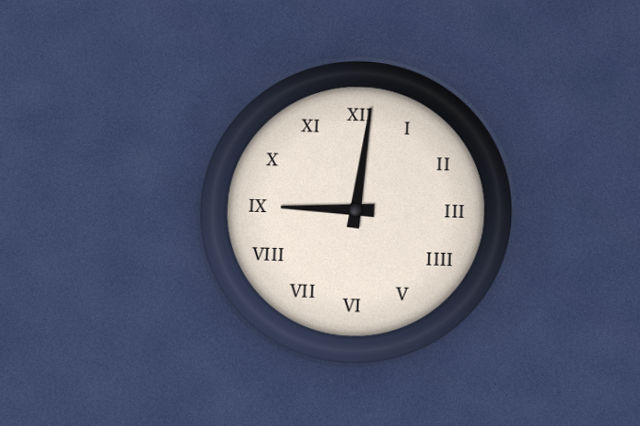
9,01
